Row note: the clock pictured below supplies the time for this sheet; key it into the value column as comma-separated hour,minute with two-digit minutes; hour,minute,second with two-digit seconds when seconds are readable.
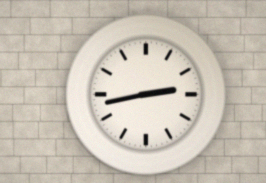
2,43
